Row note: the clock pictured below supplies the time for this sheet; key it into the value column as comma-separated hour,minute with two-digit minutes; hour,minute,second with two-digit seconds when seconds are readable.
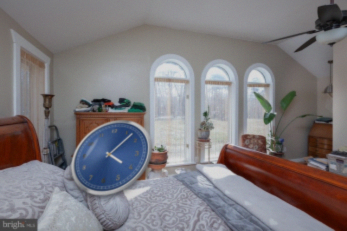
4,07
